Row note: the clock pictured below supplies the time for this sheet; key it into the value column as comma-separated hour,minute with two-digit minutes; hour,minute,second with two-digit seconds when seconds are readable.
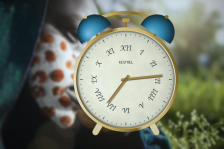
7,14
